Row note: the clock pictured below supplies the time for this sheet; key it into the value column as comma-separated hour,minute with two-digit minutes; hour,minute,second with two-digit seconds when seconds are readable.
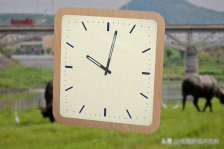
10,02
